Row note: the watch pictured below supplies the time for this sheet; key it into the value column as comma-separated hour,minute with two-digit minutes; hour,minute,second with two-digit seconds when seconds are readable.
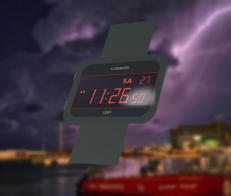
11,26,50
